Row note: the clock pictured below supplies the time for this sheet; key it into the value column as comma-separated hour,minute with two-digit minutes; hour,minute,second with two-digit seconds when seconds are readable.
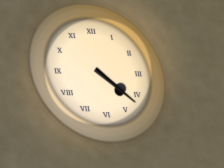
4,22
